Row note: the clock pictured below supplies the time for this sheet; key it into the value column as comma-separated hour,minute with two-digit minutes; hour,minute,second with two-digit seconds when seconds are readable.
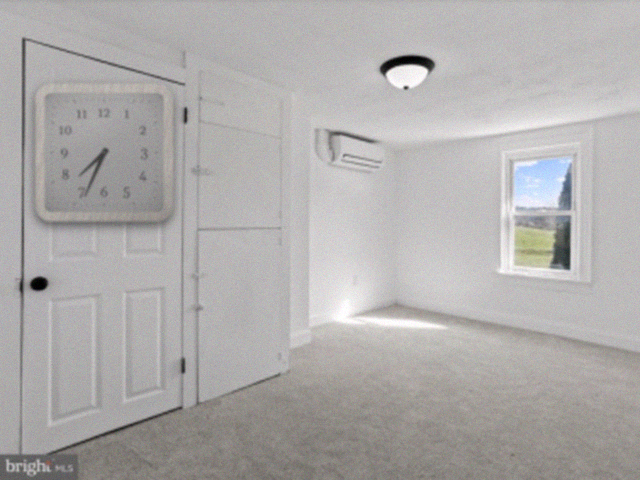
7,34
